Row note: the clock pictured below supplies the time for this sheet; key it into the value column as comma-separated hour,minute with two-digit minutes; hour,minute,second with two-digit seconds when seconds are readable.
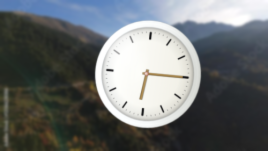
6,15
